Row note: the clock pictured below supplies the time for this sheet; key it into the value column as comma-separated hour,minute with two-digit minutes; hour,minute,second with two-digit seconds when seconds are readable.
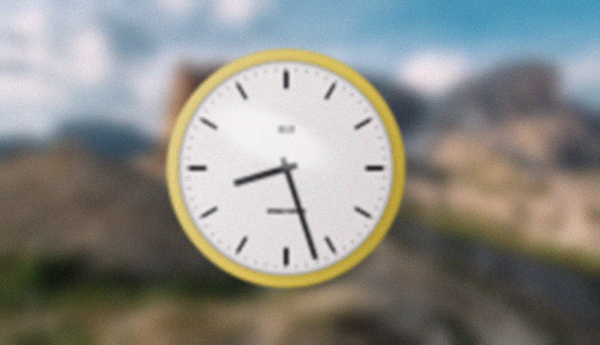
8,27
